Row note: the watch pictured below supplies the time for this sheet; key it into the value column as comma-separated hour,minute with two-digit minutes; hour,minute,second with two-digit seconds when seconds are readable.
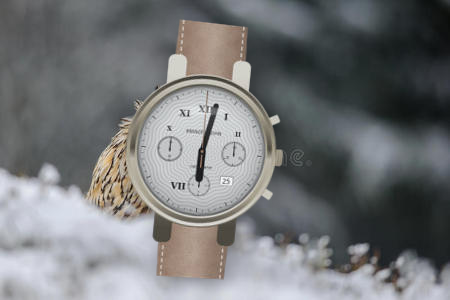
6,02
